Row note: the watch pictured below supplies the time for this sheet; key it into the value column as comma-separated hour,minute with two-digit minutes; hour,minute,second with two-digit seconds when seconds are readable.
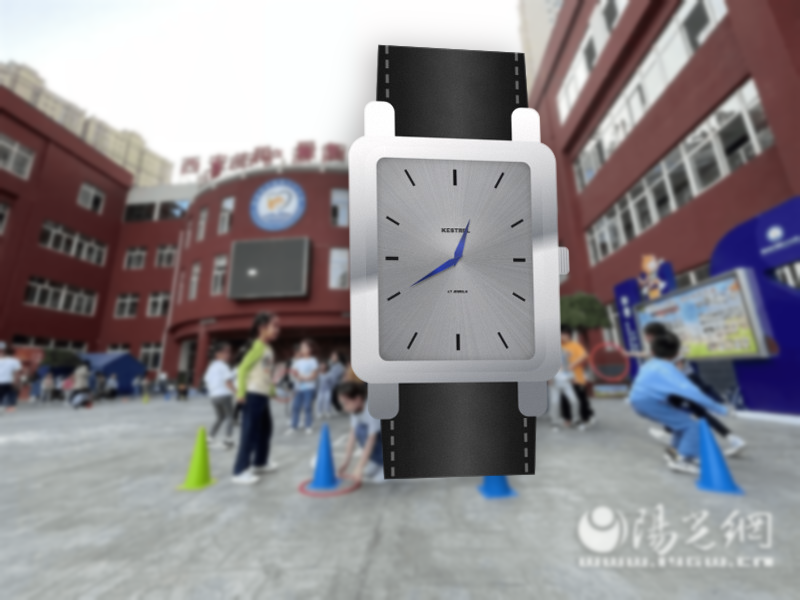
12,40
